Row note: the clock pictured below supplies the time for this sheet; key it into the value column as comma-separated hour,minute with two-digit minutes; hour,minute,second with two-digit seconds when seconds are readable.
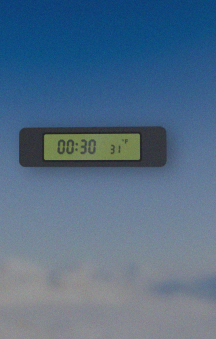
0,30
